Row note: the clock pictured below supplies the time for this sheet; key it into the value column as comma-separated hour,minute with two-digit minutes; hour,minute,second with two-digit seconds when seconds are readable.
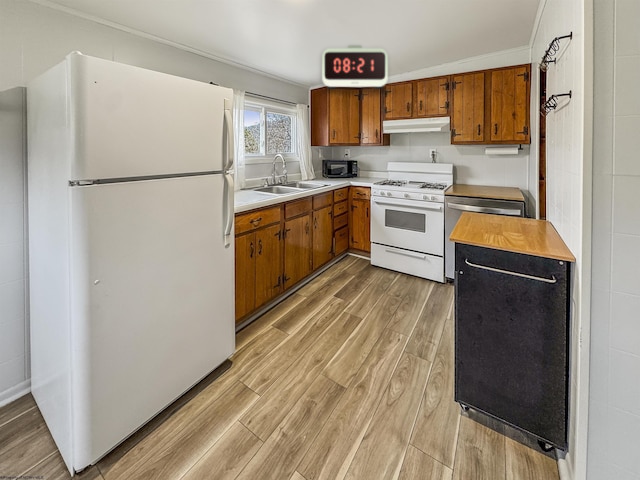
8,21
